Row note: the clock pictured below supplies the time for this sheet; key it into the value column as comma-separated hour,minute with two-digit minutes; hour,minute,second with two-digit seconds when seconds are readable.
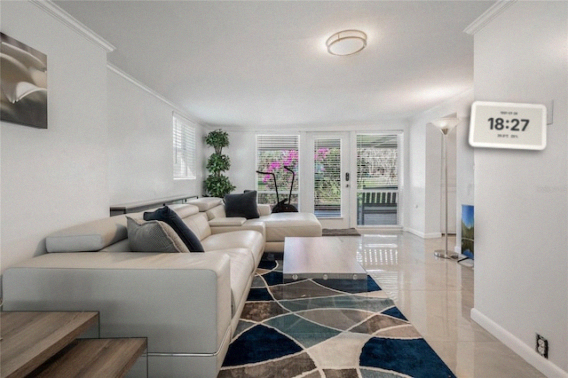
18,27
